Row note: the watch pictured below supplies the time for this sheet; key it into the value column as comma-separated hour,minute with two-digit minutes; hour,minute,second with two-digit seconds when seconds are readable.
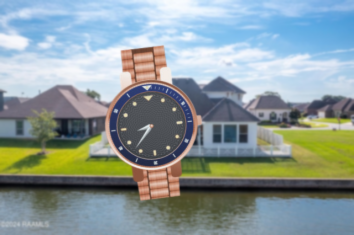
8,37
